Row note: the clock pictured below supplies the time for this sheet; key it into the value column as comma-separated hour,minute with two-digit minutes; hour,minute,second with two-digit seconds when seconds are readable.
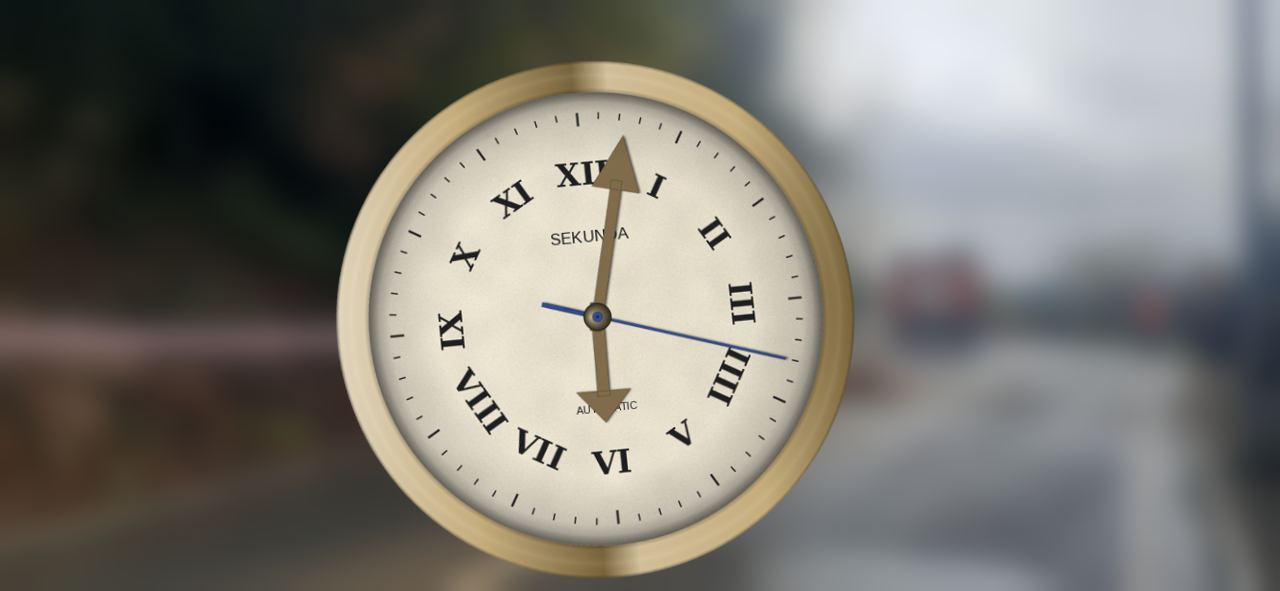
6,02,18
